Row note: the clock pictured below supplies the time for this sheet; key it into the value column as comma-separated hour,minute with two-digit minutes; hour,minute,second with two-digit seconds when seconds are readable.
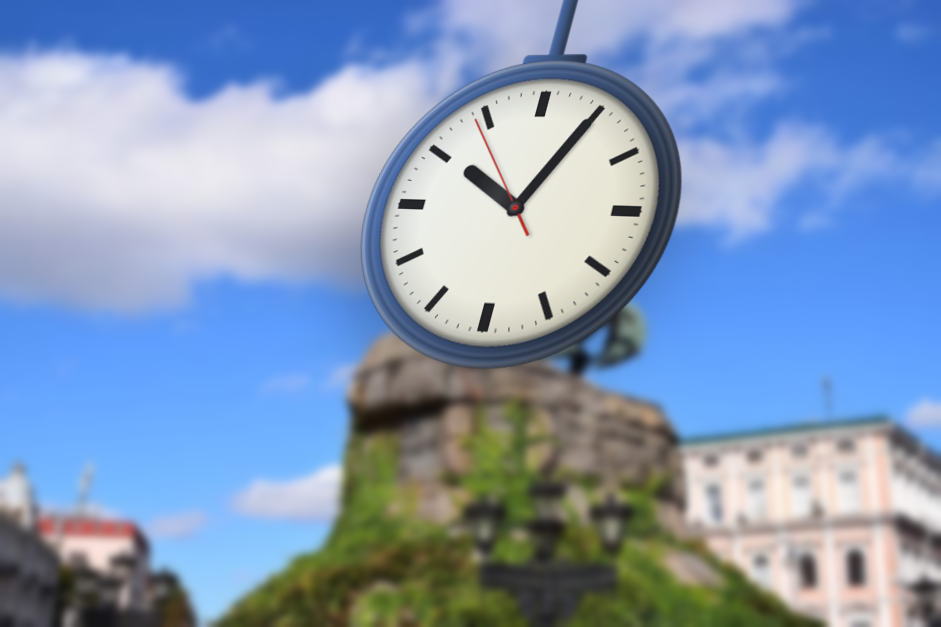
10,04,54
